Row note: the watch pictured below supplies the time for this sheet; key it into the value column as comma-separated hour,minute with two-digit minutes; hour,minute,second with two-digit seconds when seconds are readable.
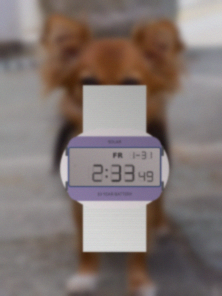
2,33,49
